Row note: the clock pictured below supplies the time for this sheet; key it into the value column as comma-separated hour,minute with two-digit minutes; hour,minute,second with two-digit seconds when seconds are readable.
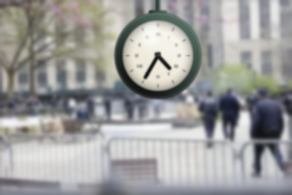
4,35
